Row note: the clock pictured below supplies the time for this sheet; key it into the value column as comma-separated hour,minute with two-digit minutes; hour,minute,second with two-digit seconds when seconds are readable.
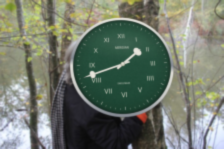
1,42
